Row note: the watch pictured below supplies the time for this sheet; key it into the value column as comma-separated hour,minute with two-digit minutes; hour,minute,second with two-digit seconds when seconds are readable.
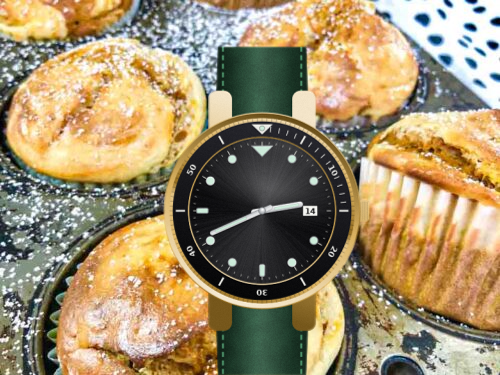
2,41
